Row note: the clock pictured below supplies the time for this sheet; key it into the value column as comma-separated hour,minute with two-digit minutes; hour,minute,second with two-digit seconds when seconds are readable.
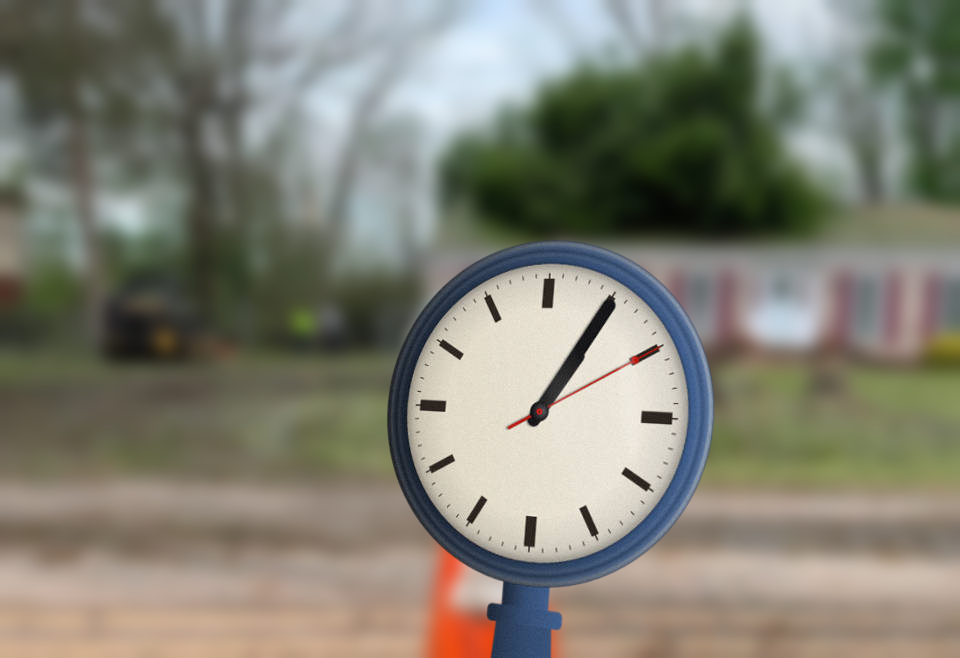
1,05,10
